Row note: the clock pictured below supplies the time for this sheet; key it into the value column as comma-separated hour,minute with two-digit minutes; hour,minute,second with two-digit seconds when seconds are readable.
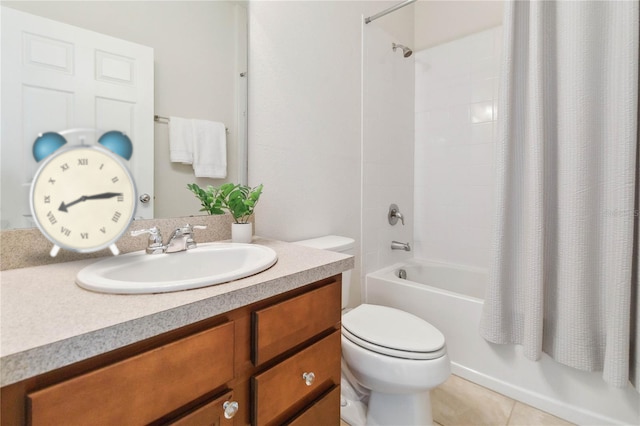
8,14
